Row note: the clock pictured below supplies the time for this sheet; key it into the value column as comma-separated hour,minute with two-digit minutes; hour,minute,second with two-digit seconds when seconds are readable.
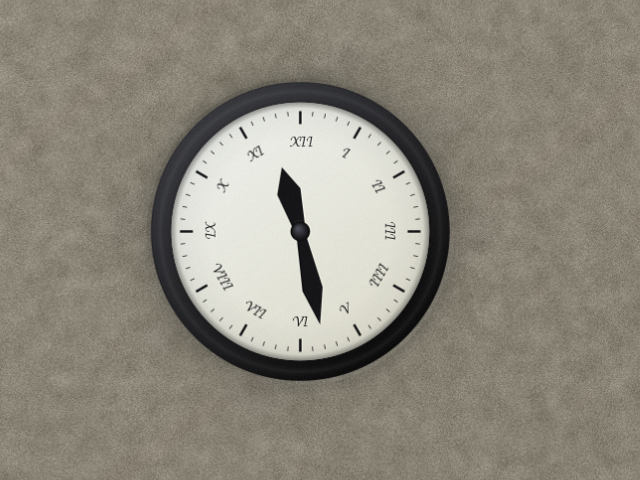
11,28
